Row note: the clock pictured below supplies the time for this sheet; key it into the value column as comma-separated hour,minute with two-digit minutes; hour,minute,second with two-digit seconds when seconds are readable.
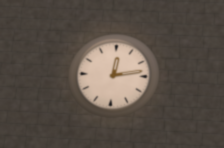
12,13
